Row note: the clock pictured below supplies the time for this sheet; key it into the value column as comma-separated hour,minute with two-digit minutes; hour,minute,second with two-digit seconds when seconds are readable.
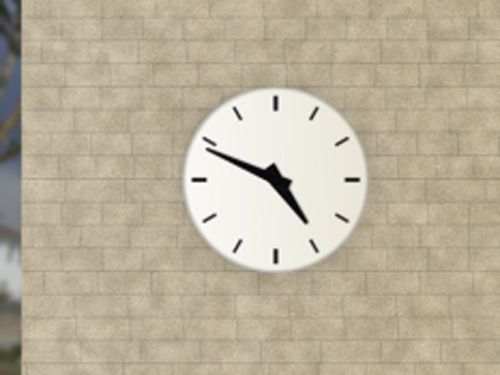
4,49
